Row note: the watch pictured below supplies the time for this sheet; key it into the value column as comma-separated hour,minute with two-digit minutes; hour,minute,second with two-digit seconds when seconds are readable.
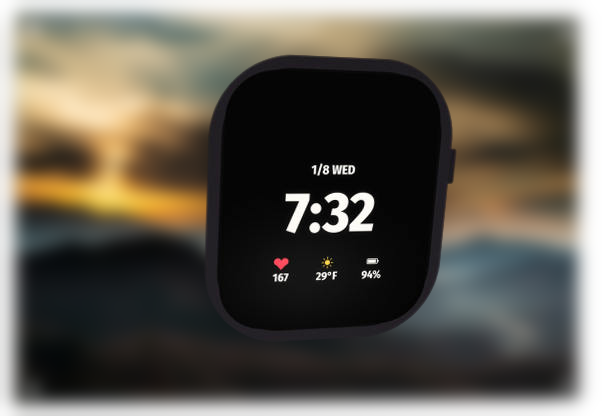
7,32
